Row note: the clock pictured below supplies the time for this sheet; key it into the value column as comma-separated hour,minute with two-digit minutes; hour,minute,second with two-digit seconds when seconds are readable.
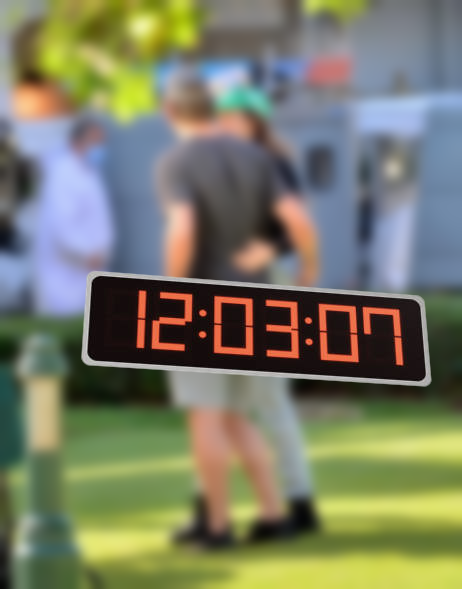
12,03,07
